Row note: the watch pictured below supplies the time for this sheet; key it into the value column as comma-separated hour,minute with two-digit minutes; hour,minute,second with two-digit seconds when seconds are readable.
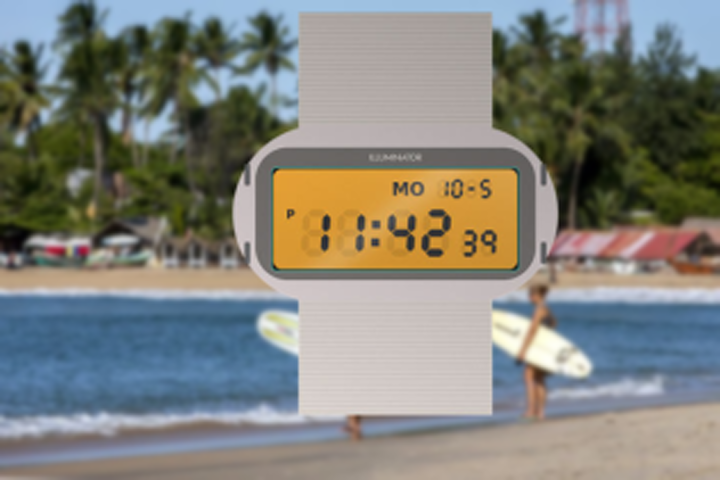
11,42,39
